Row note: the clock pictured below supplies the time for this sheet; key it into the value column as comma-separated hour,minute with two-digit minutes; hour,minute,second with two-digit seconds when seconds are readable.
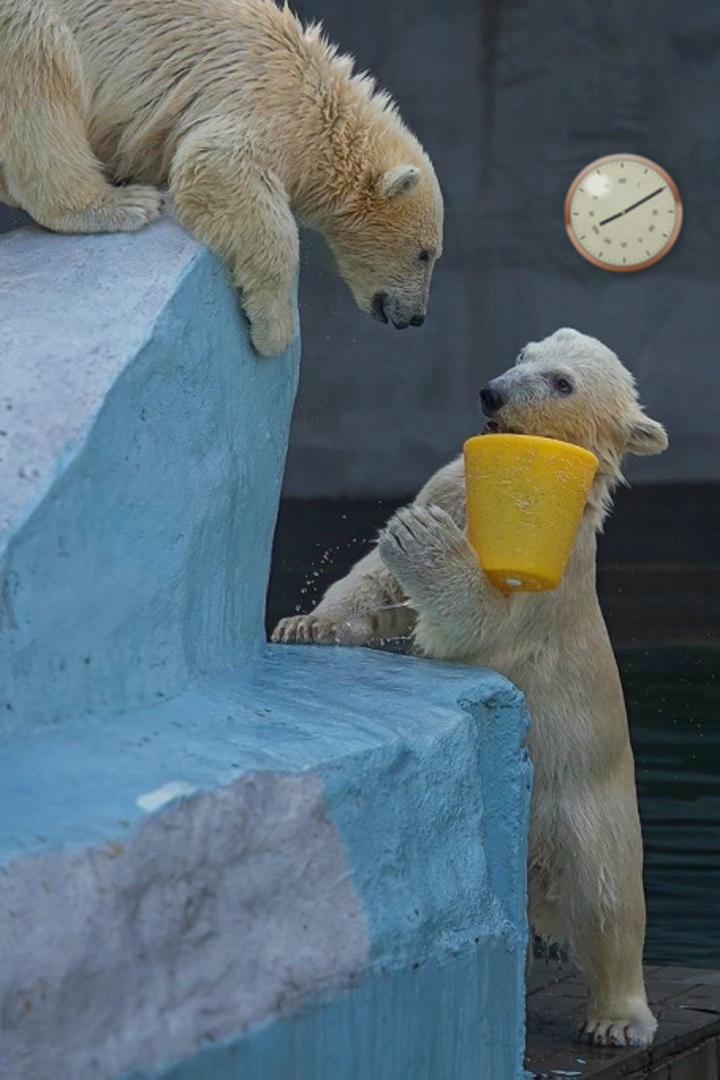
8,10
